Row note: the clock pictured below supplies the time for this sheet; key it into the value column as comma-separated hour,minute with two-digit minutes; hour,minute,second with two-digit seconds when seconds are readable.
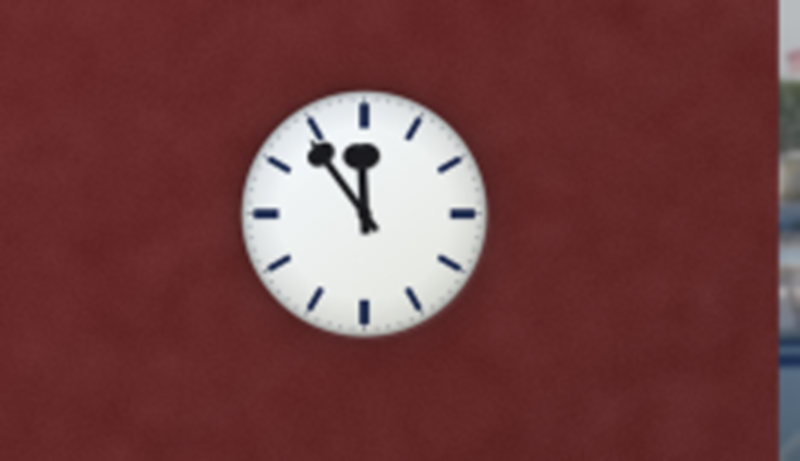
11,54
